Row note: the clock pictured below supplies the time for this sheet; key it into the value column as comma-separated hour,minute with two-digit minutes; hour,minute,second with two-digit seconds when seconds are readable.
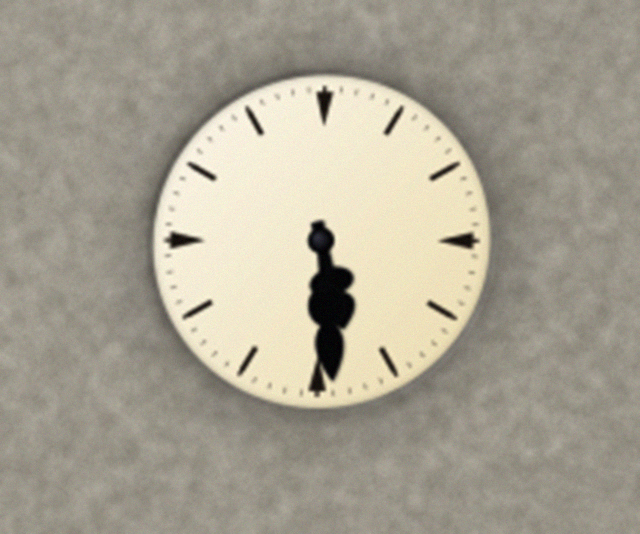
5,29
